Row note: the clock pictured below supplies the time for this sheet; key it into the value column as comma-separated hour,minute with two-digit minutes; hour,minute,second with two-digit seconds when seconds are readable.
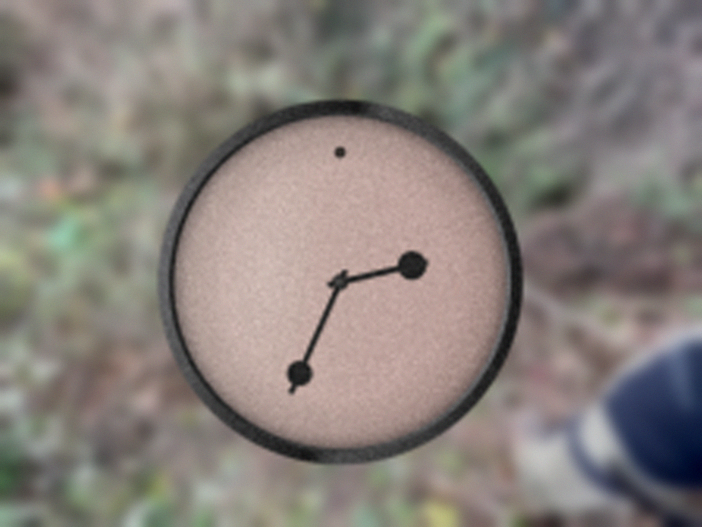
2,34
